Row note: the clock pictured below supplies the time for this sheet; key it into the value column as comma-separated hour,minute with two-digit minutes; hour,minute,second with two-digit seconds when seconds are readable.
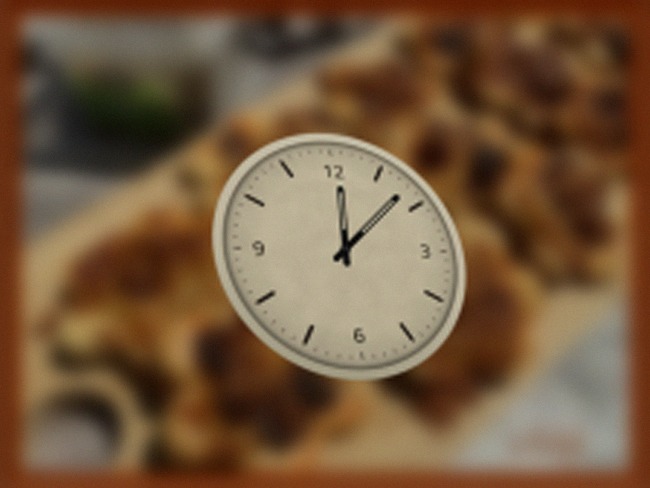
12,08
